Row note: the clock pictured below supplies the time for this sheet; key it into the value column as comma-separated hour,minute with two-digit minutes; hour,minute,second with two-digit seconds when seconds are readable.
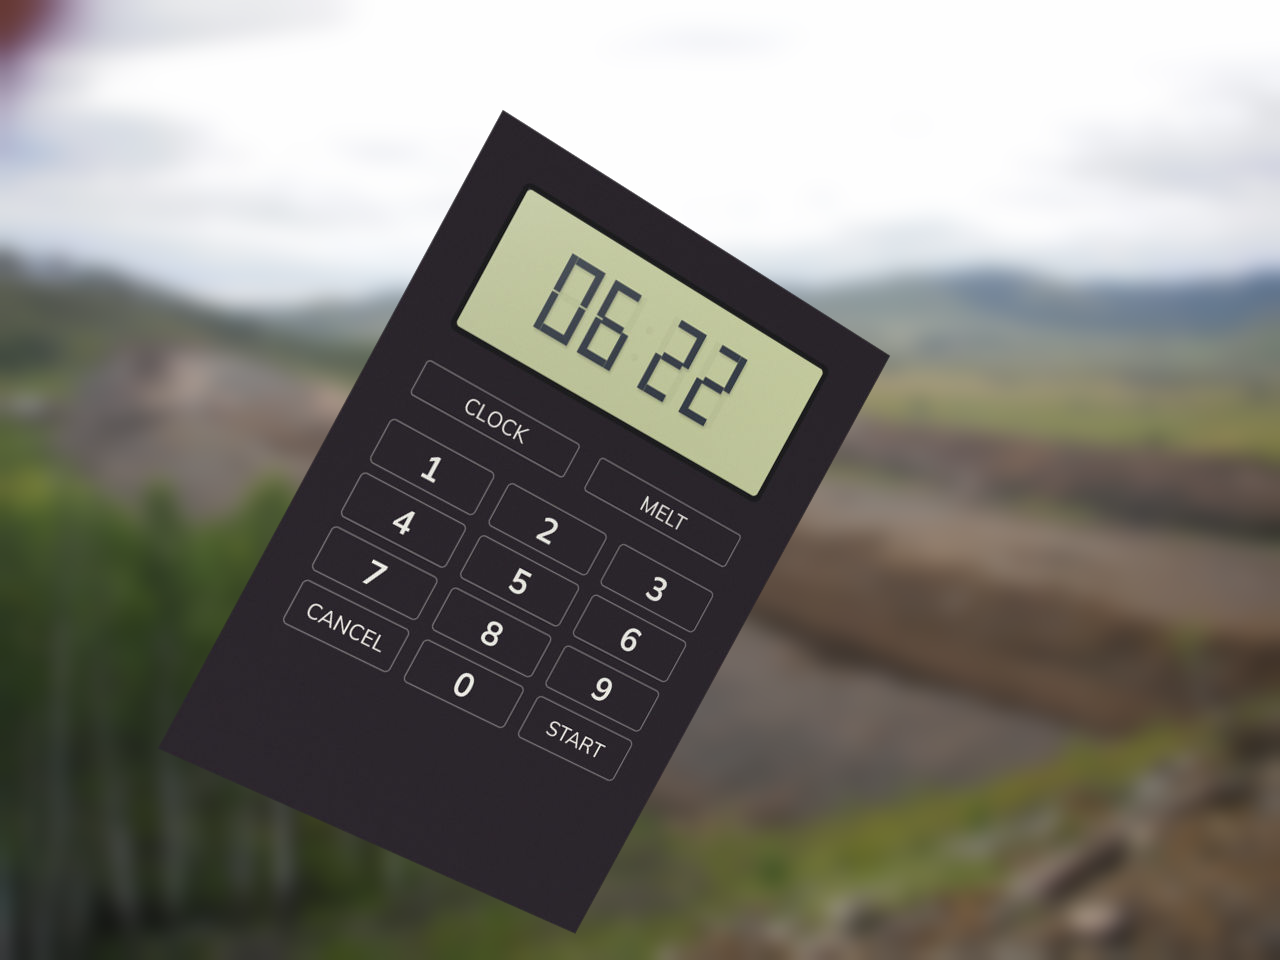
6,22
